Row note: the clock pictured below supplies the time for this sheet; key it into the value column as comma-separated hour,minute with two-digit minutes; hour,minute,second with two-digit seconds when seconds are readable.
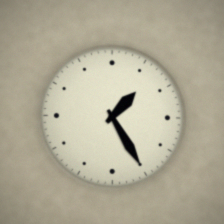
1,25
